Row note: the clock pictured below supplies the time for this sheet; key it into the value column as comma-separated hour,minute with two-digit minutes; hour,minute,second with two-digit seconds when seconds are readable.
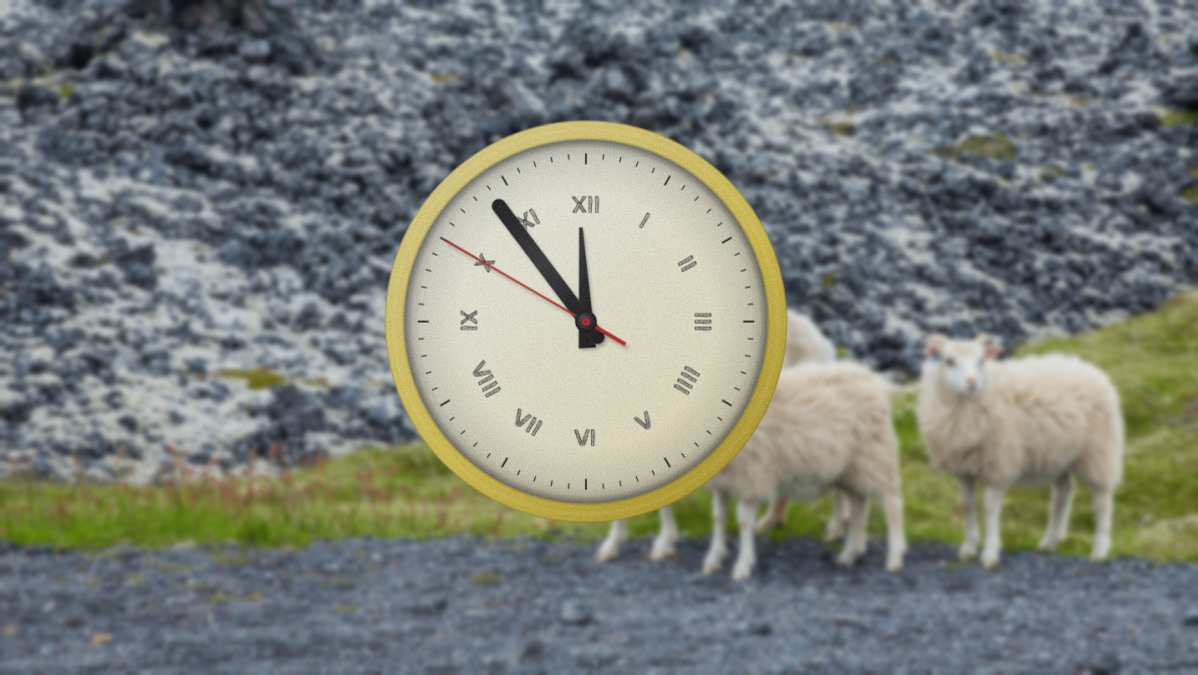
11,53,50
